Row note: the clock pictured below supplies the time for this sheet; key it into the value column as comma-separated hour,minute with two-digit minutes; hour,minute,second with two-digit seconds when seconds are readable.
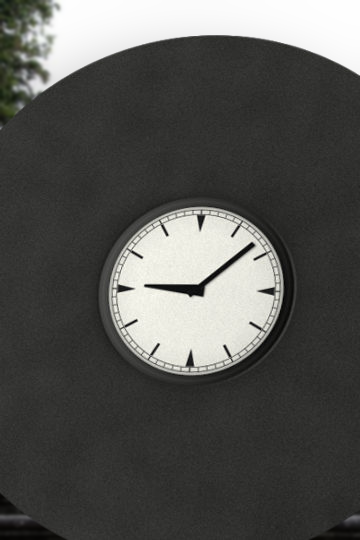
9,08
